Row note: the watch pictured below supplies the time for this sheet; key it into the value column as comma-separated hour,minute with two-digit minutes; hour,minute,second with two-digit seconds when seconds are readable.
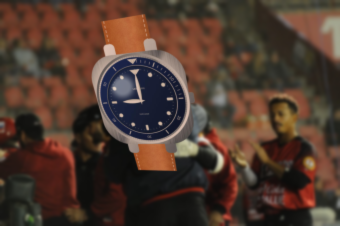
9,00
